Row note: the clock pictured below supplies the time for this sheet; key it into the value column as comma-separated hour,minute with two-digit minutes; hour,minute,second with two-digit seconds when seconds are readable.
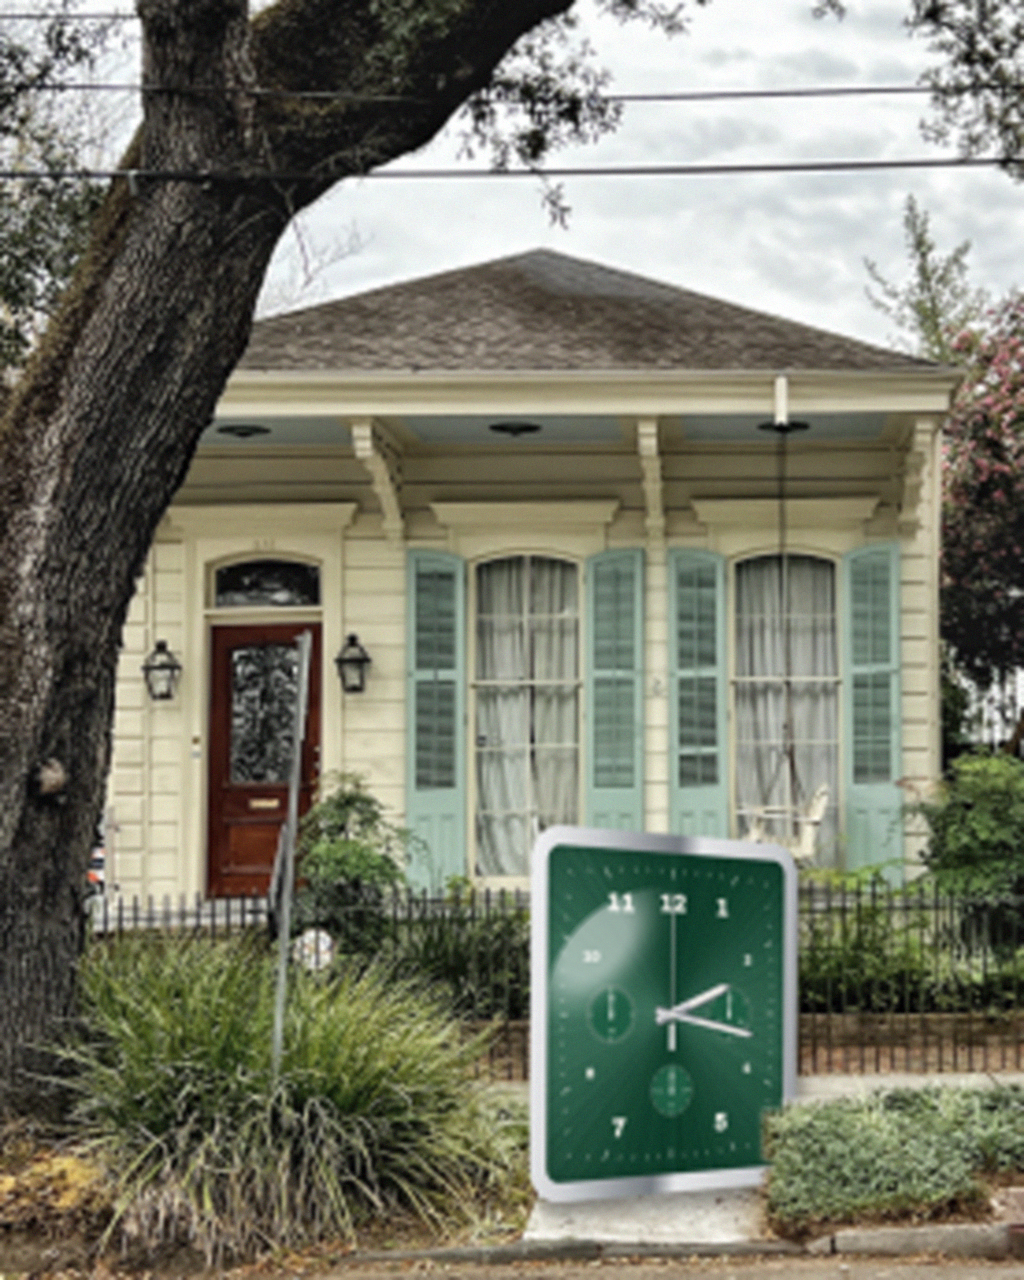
2,17
